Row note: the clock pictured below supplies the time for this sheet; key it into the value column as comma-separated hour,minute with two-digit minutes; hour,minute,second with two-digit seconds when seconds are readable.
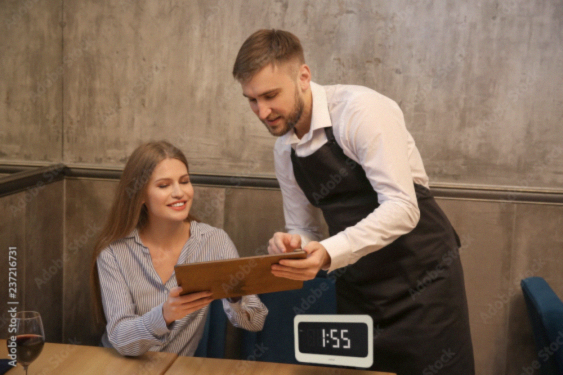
1,55
